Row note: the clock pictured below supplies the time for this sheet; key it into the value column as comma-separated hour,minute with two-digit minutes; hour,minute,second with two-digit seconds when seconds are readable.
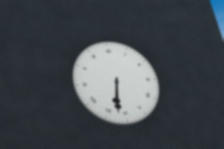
6,32
